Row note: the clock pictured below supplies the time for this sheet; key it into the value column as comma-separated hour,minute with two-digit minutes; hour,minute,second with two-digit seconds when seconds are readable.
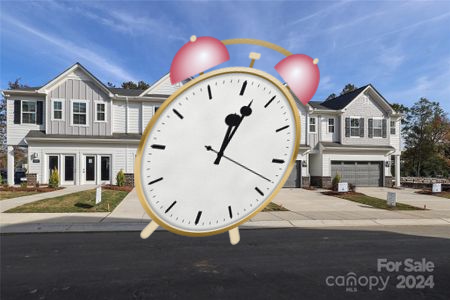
12,02,18
